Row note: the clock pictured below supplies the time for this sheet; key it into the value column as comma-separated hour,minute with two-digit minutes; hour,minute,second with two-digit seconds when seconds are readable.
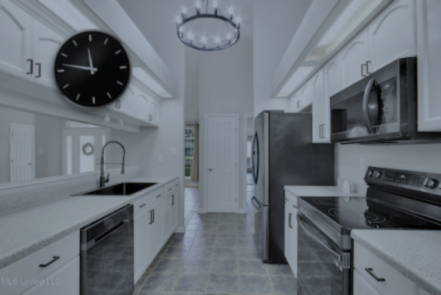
11,47
